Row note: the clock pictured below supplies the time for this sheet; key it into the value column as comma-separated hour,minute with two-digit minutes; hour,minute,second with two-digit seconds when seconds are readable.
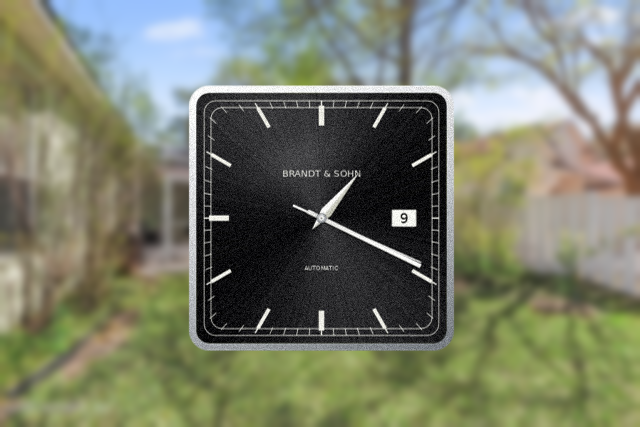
1,19,19
